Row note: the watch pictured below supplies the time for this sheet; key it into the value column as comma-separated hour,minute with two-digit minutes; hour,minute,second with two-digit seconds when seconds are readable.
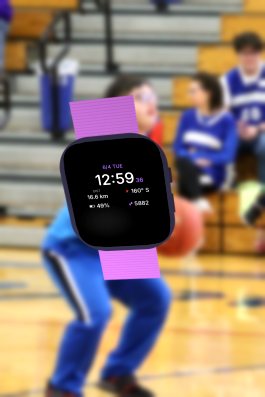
12,59
